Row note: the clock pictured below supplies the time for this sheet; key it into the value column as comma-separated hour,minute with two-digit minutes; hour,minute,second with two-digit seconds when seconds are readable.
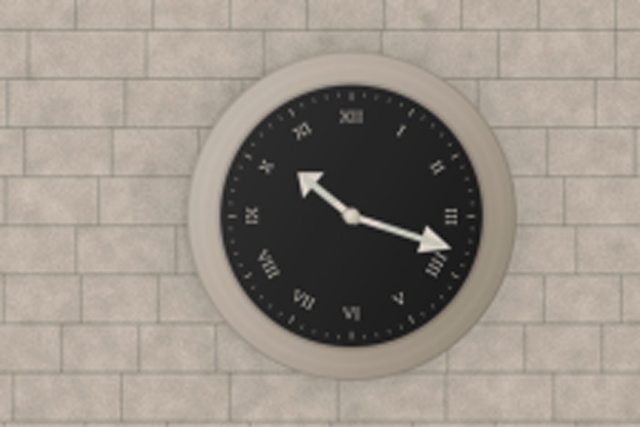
10,18
